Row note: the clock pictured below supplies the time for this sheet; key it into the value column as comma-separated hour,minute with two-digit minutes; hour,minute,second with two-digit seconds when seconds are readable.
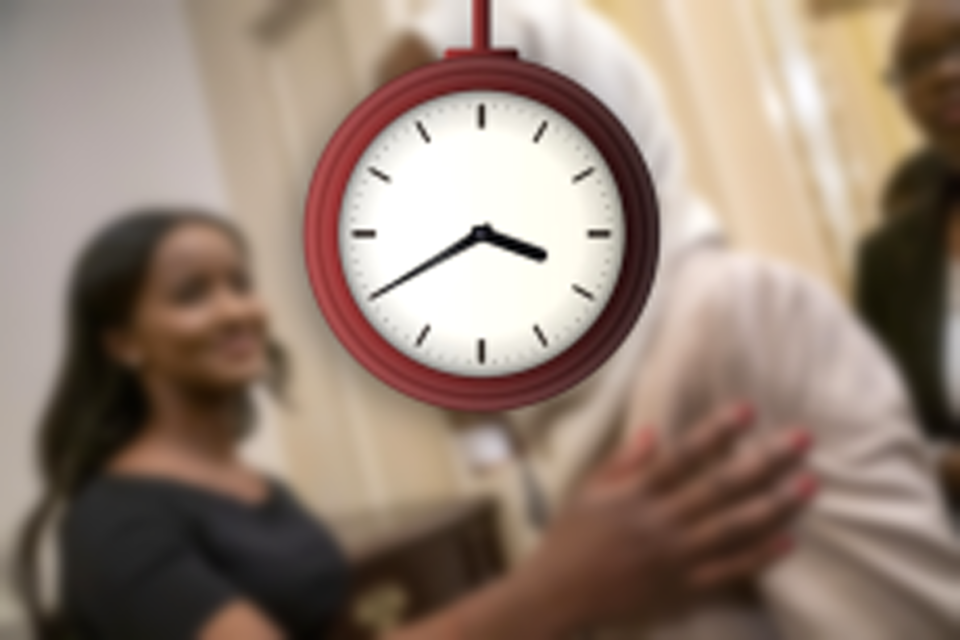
3,40
